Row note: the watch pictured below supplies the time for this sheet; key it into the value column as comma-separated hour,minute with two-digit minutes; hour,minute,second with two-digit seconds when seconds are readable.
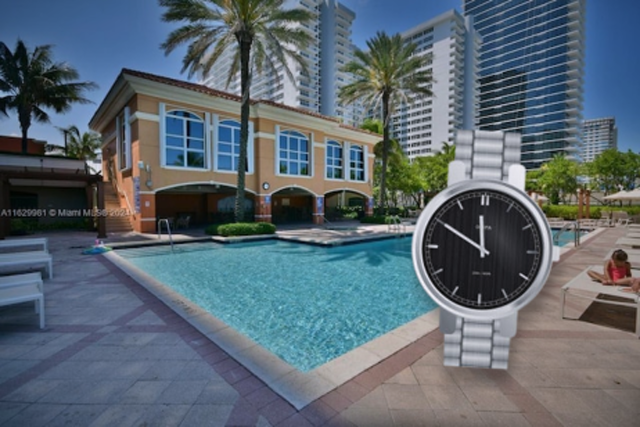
11,50
